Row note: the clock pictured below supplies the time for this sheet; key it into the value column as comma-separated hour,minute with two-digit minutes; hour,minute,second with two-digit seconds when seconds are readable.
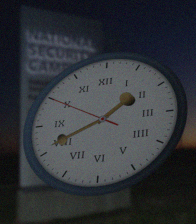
1,40,50
